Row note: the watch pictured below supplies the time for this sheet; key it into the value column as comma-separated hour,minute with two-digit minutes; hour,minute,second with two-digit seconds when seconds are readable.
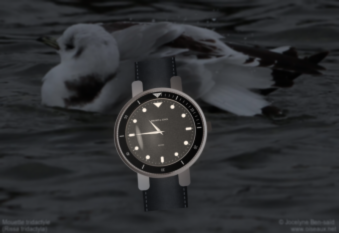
10,45
